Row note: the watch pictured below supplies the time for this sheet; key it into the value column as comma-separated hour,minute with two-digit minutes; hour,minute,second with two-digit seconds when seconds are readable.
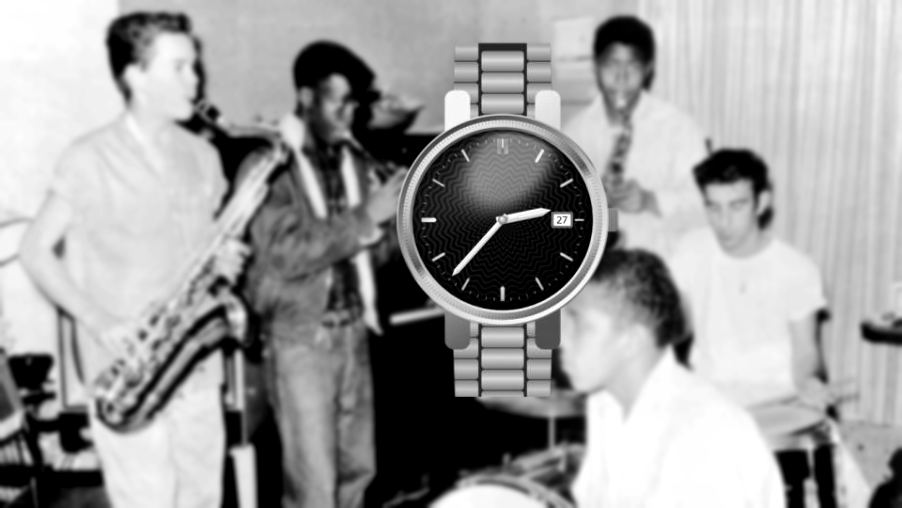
2,37
